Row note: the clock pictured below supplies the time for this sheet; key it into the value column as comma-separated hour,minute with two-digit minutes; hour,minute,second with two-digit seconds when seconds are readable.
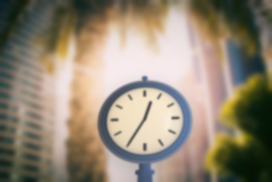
12,35
